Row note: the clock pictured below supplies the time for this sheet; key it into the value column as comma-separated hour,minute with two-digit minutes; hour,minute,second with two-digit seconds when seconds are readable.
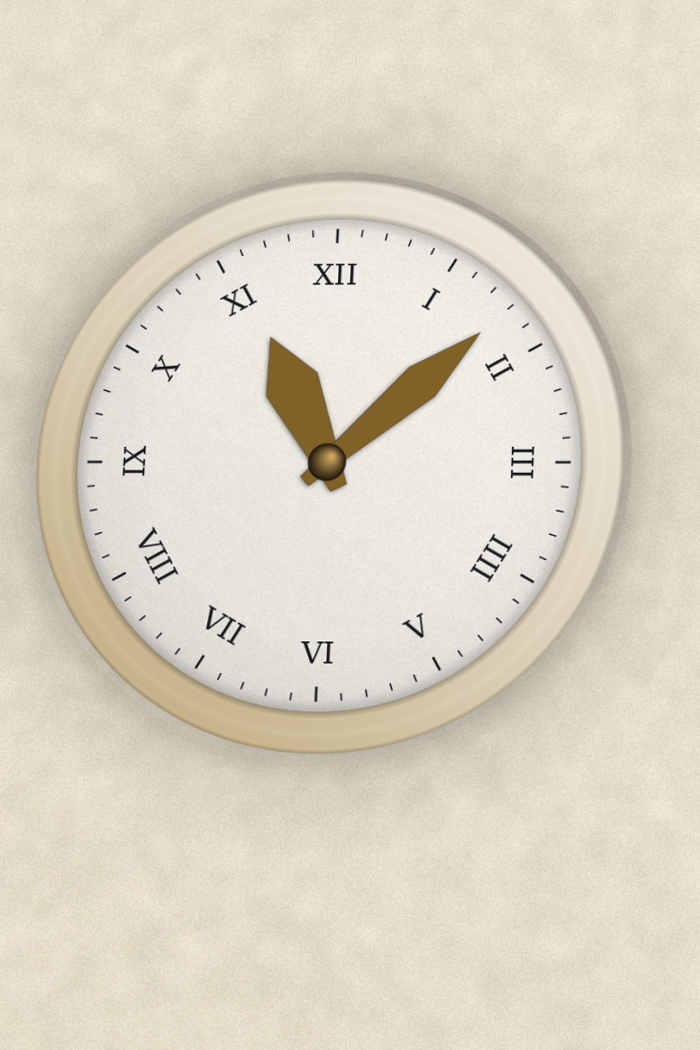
11,08
